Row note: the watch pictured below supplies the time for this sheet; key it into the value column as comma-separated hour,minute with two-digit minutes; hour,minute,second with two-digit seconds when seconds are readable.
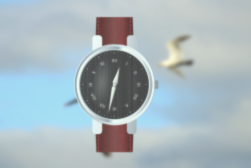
12,32
